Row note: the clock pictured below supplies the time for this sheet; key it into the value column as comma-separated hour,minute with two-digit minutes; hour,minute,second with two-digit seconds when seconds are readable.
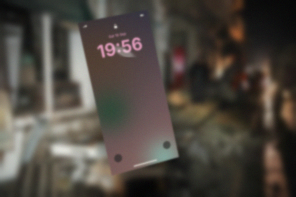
19,56
